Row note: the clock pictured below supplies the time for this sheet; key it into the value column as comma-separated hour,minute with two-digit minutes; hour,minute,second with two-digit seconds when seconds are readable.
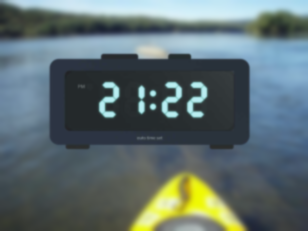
21,22
